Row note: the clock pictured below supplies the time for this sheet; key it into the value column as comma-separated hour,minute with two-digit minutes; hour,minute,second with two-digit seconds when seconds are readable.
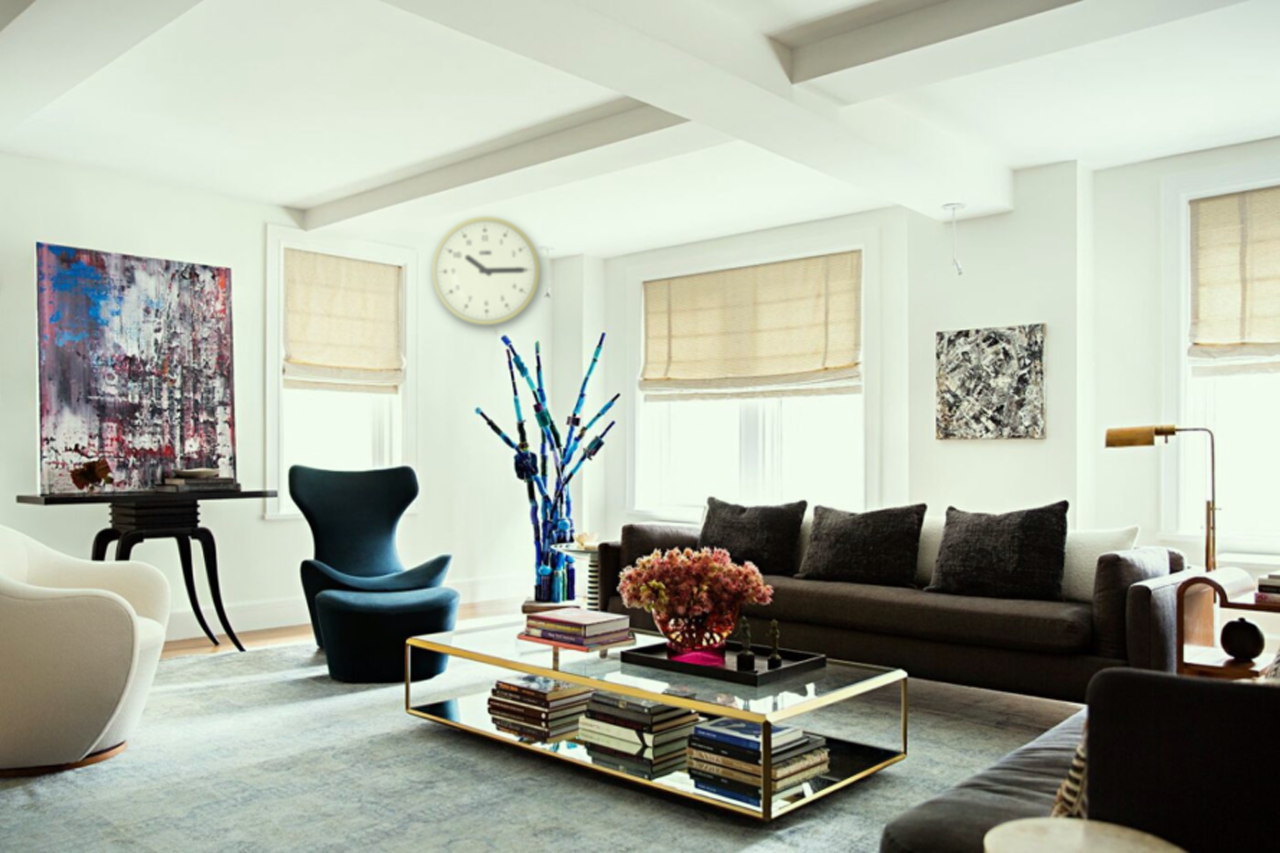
10,15
